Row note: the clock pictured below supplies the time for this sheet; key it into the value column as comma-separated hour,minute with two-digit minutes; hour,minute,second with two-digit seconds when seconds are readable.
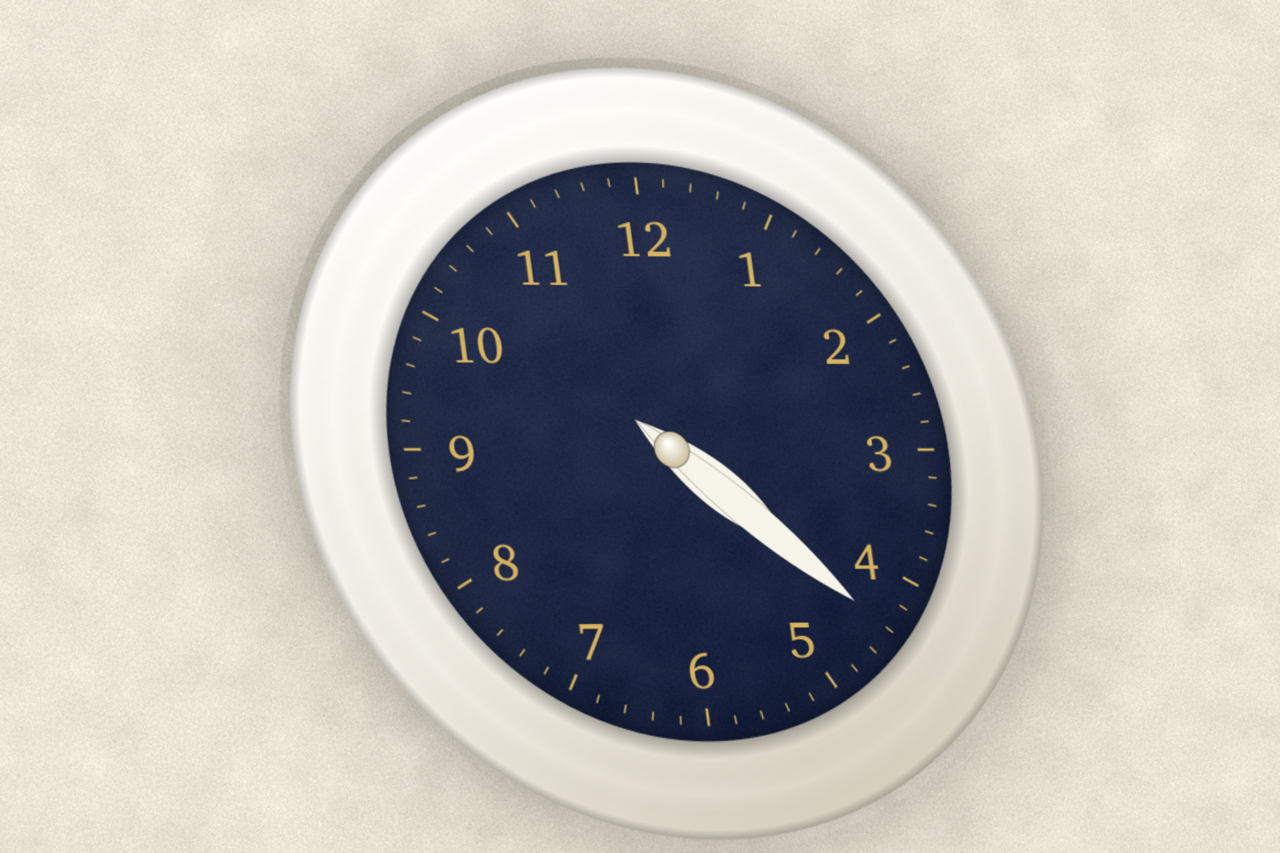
4,22
